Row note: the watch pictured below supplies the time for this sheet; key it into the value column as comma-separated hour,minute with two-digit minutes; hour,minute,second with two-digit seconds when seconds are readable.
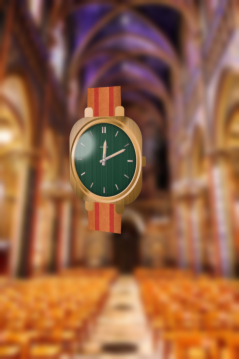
12,11
